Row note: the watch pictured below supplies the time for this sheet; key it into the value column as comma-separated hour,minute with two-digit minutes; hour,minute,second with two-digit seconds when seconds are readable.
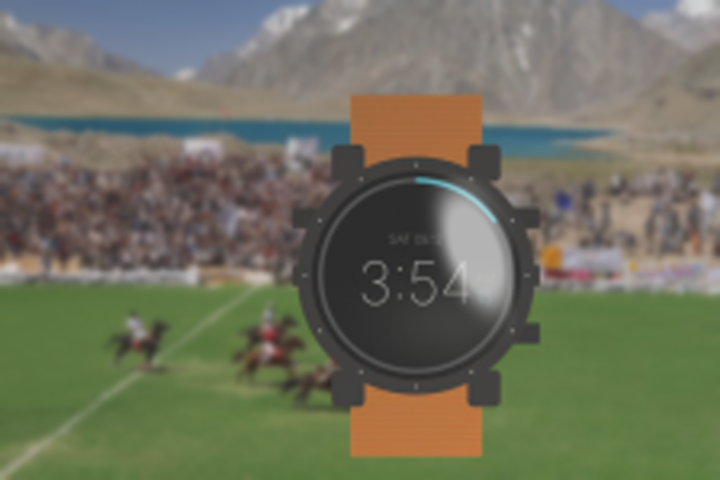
3,54
